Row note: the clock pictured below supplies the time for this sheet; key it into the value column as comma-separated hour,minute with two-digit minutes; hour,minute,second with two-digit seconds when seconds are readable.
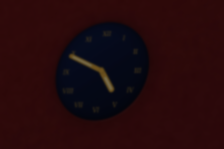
4,49
